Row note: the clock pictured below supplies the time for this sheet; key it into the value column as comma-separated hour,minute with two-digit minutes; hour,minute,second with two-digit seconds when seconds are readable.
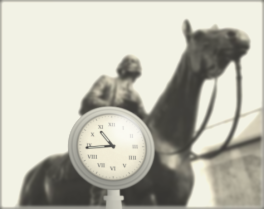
10,44
